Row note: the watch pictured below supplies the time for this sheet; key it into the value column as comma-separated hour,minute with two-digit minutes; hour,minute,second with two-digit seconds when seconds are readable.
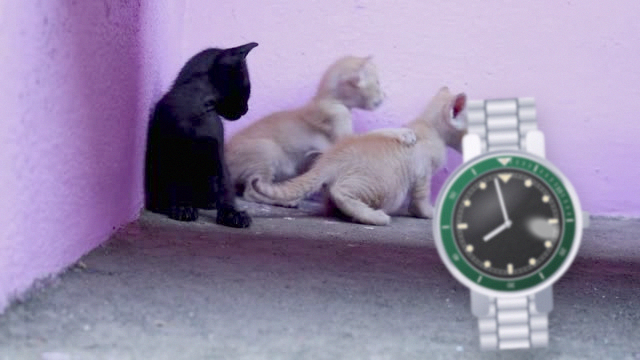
7,58
